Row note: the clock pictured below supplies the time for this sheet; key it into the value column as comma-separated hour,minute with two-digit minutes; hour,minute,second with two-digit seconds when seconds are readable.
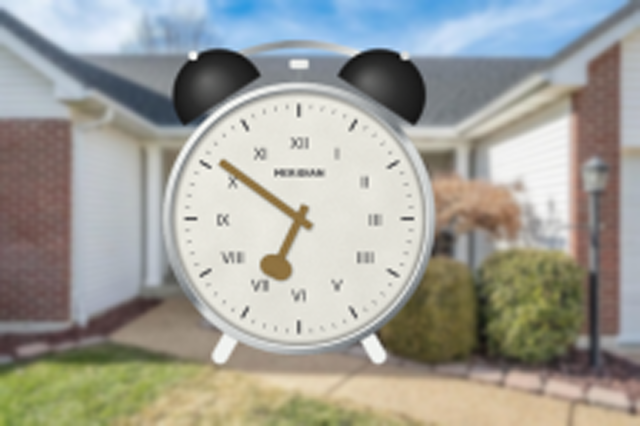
6,51
